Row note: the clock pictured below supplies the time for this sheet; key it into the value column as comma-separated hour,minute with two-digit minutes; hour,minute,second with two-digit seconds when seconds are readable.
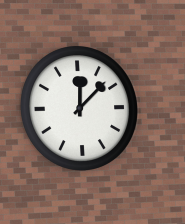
12,08
